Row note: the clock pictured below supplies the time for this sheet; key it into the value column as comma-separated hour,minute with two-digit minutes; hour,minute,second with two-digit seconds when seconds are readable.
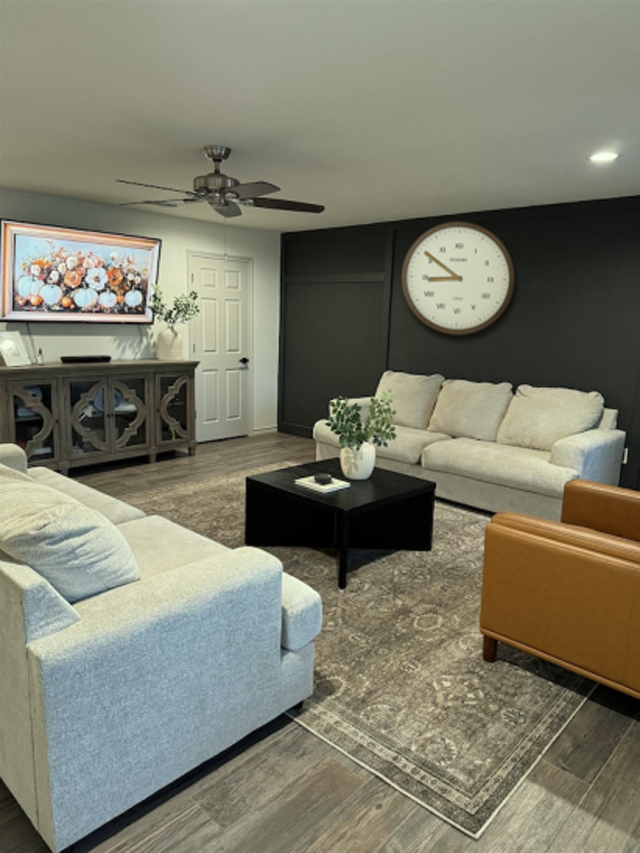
8,51
